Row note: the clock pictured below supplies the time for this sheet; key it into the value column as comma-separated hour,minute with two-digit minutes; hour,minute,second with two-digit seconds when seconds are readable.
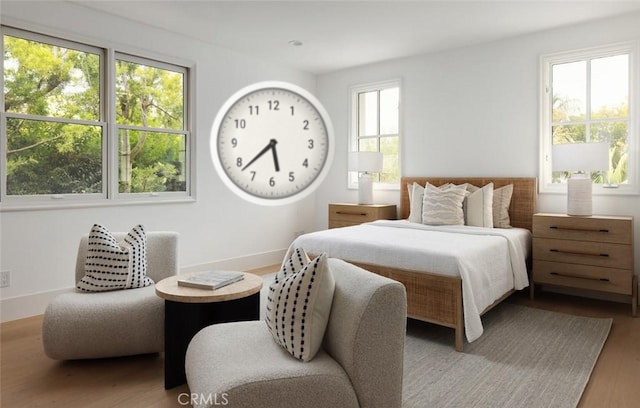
5,38
